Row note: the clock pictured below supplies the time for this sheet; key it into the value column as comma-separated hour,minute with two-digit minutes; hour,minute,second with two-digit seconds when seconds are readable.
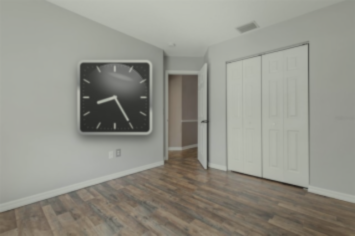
8,25
